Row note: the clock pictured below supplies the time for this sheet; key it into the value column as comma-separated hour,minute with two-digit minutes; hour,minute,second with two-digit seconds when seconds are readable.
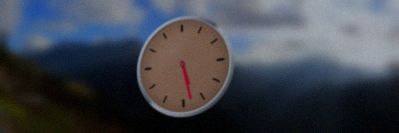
5,28
